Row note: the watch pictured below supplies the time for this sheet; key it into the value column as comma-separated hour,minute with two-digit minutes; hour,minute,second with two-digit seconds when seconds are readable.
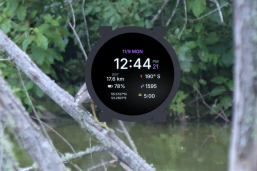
12,44
